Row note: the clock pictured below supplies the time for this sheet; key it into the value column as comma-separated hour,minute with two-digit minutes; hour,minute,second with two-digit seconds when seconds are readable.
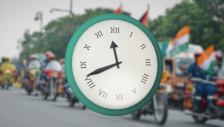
11,42
